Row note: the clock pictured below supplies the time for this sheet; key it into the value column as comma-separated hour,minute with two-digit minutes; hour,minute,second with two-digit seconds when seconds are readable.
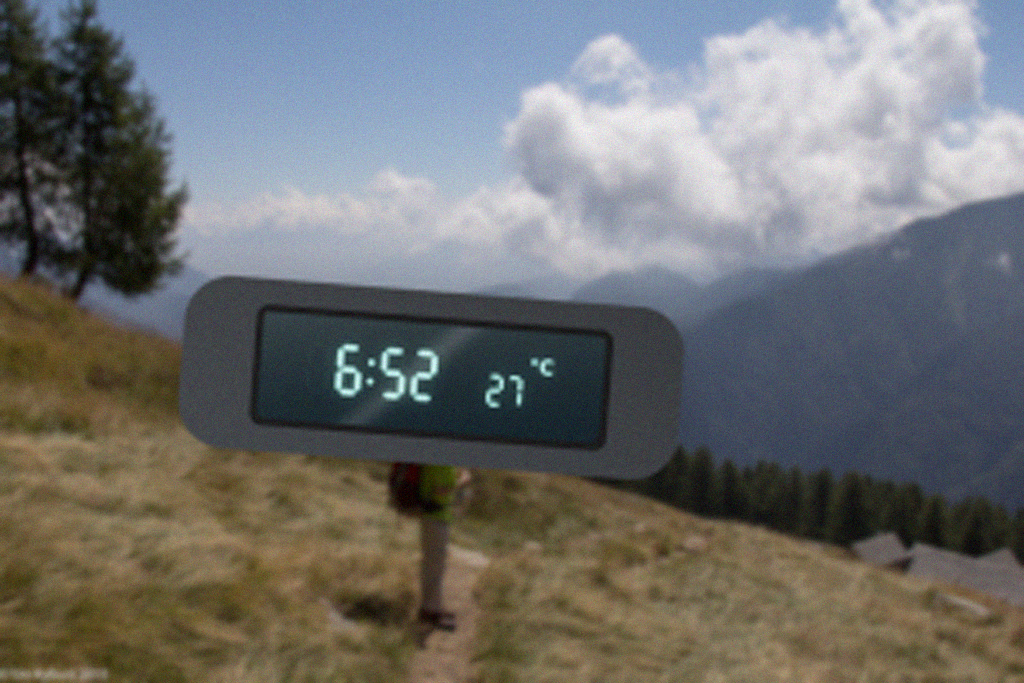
6,52
